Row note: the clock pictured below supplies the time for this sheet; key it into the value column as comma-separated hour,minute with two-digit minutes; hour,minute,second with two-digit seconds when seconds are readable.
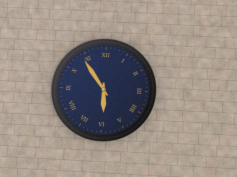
5,54
